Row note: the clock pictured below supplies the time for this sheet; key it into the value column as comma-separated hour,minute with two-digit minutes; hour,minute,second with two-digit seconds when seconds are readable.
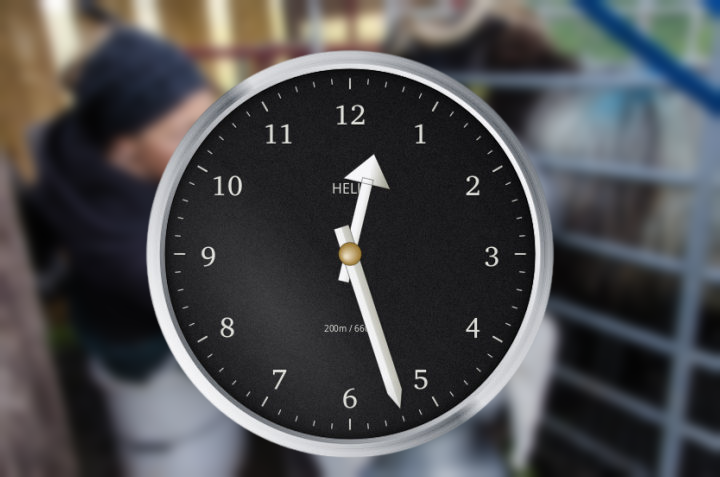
12,27
